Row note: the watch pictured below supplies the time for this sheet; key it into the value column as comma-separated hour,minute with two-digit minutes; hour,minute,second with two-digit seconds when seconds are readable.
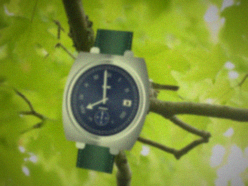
7,59
